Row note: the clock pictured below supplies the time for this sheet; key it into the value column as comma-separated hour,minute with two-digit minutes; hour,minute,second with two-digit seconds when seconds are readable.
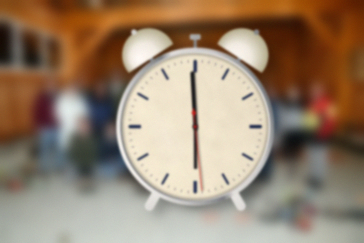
5,59,29
